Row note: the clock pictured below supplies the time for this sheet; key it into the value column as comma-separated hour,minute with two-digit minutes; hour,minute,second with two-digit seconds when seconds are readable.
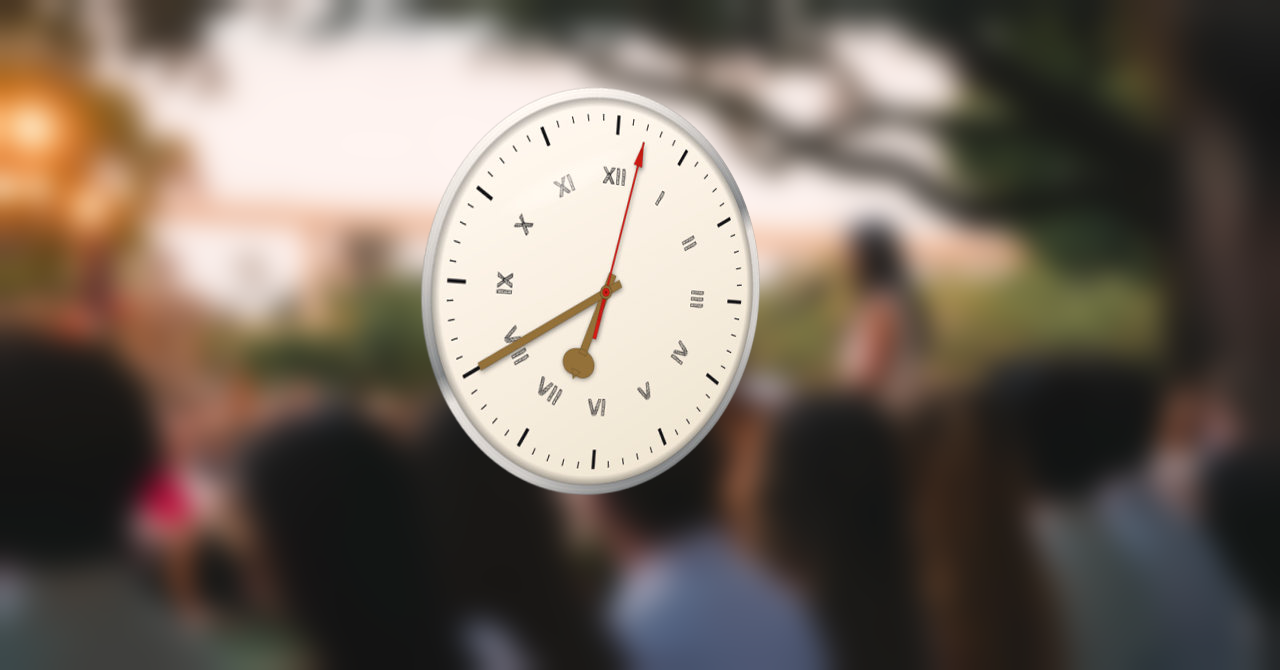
6,40,02
